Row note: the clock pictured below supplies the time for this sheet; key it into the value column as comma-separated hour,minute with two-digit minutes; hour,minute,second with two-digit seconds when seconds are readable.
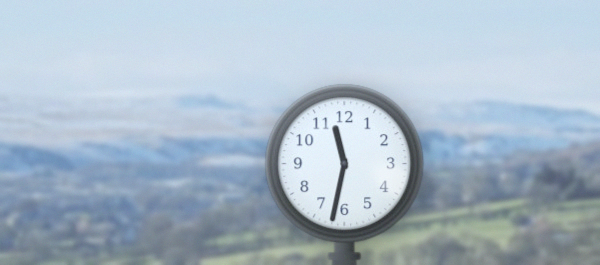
11,32
